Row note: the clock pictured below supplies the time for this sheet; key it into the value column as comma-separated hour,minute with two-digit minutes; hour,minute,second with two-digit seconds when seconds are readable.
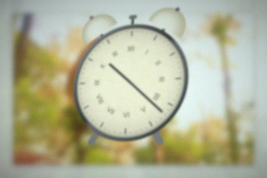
10,22
